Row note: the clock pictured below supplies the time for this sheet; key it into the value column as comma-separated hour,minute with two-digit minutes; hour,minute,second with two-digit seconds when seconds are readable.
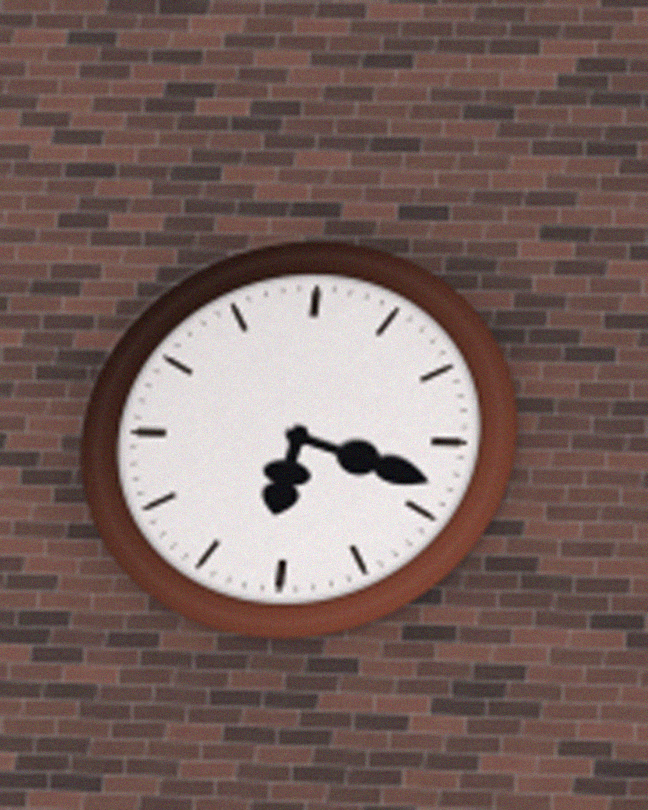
6,18
